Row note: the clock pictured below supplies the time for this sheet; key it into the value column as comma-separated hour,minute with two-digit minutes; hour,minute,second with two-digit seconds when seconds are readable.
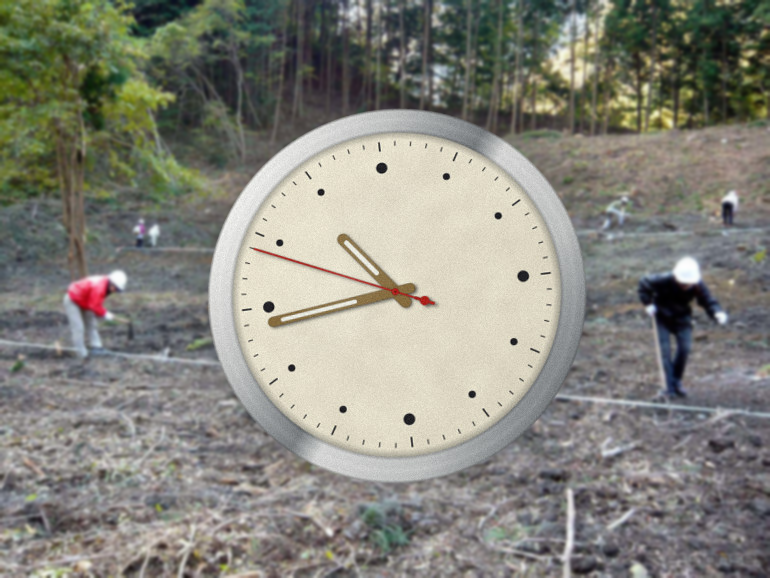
10,43,49
